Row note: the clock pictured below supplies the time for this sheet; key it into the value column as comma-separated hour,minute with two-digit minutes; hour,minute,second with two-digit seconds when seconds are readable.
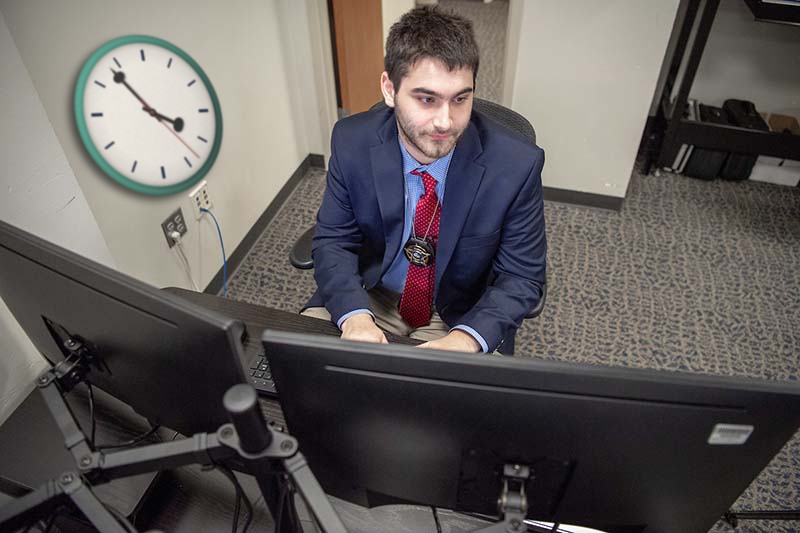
3,53,23
